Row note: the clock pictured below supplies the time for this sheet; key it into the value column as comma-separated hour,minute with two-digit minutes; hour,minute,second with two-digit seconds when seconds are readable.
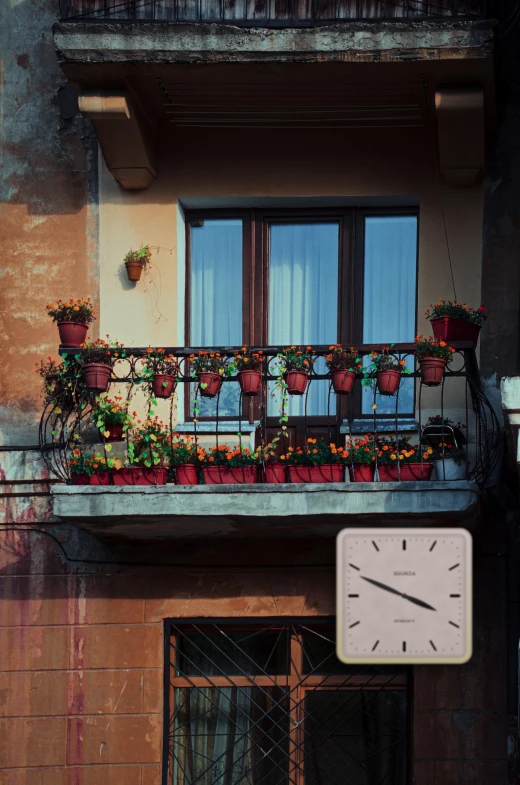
3,49
